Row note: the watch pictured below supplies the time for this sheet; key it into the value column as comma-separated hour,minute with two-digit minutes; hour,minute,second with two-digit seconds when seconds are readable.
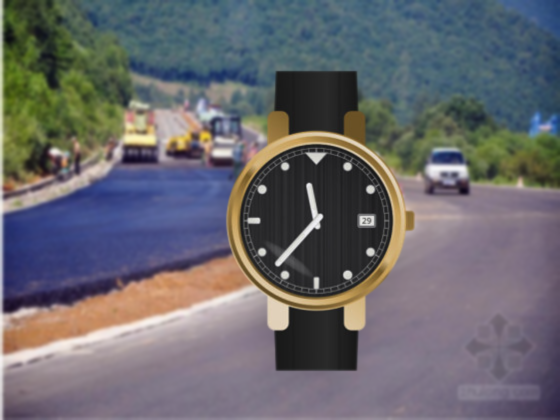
11,37
